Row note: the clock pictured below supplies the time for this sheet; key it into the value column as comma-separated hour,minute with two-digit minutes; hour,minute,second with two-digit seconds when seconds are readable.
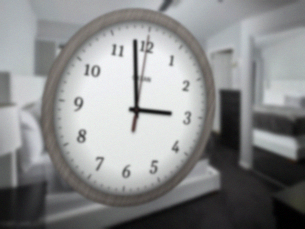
2,58,00
